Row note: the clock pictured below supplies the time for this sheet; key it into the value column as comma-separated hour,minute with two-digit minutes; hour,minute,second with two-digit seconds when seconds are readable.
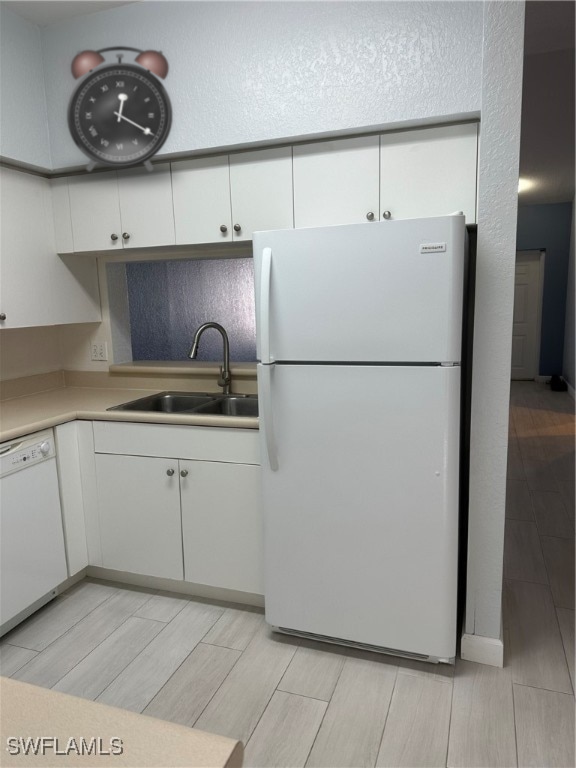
12,20
